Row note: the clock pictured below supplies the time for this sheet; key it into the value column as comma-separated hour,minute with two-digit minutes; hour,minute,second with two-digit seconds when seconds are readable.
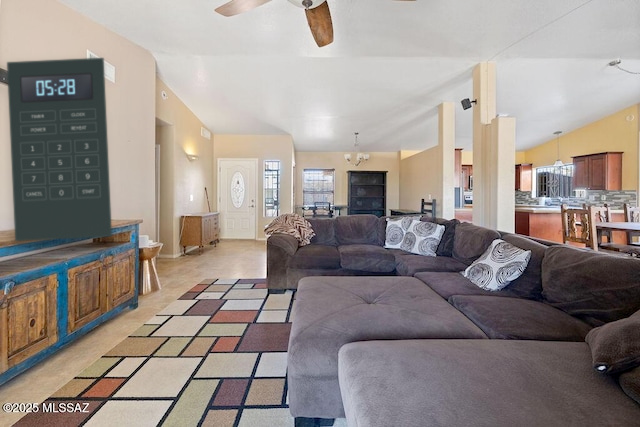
5,28
